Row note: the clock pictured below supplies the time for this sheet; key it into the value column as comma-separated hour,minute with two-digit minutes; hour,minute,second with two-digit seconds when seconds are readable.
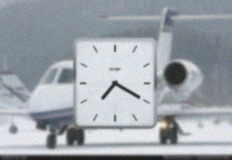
7,20
